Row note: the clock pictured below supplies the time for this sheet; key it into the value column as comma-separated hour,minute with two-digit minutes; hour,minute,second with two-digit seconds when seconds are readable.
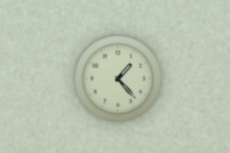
1,23
